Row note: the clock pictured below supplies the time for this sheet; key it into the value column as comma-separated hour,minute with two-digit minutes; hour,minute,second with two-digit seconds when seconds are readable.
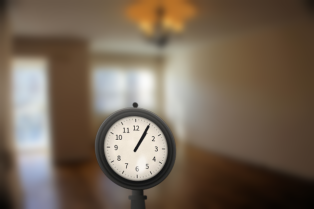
1,05
